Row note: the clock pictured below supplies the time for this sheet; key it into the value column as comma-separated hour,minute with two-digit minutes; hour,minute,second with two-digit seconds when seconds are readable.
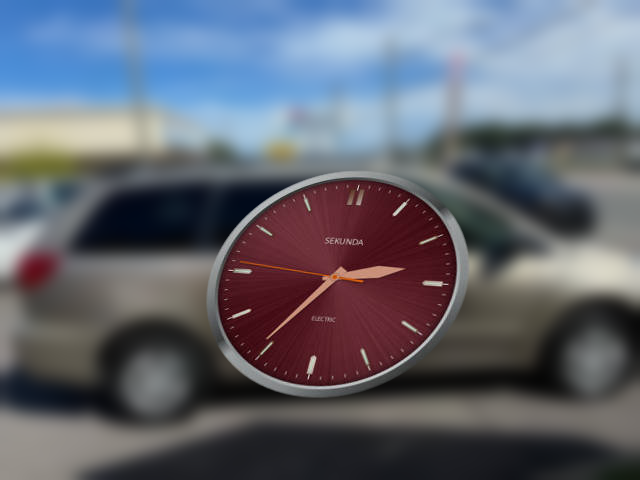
2,35,46
